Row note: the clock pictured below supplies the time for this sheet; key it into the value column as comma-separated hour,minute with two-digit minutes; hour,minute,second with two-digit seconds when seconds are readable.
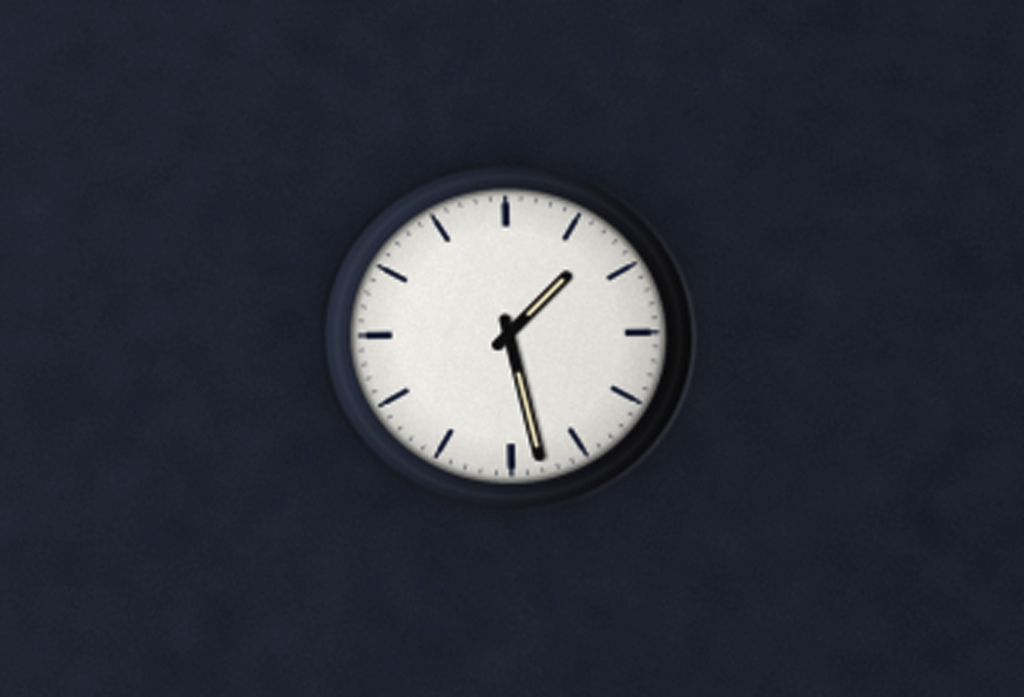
1,28
